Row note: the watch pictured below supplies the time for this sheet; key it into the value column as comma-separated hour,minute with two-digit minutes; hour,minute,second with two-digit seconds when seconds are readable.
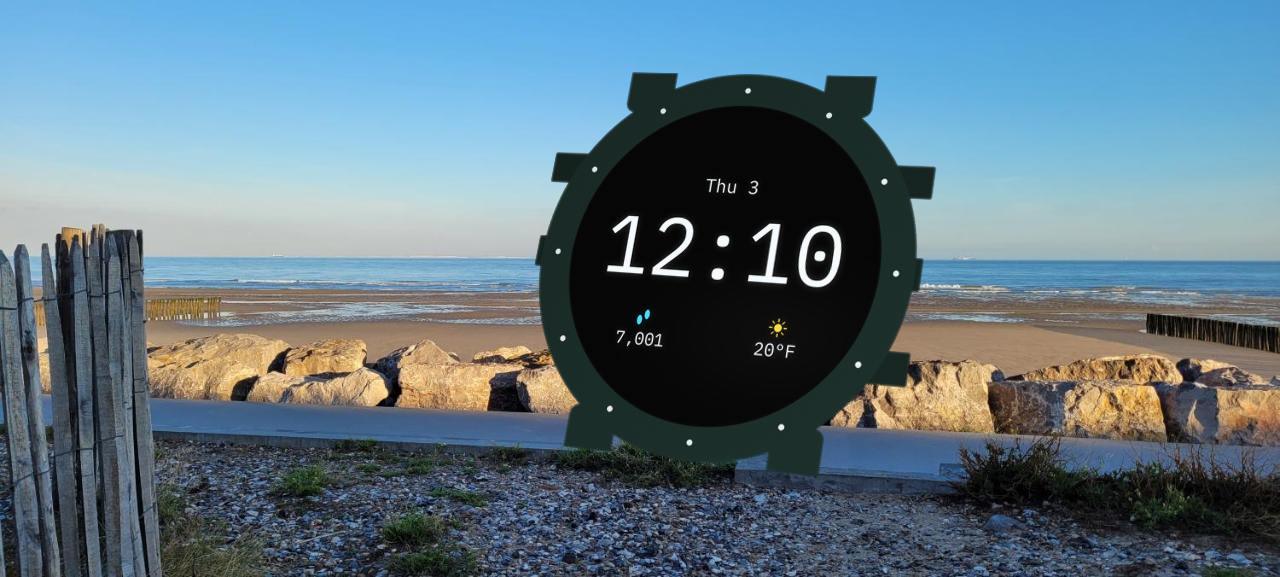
12,10
